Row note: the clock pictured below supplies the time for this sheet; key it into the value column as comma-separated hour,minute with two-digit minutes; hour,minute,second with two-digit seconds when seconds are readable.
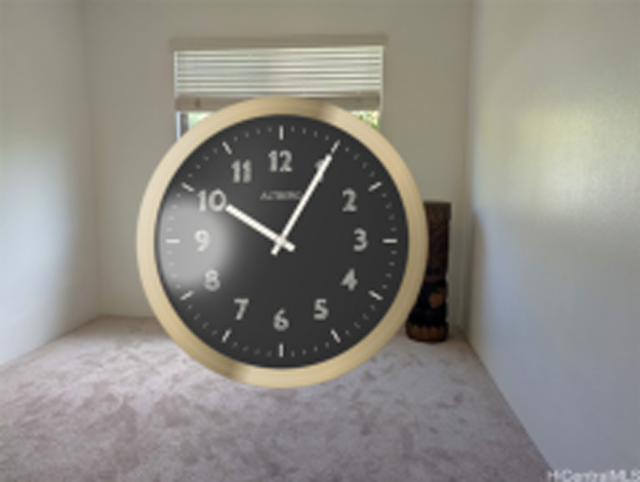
10,05
